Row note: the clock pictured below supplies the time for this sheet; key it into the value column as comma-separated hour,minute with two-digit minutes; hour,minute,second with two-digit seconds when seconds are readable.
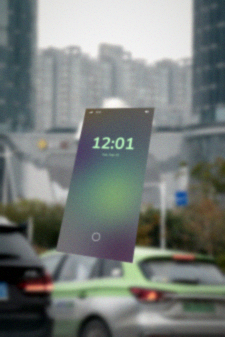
12,01
